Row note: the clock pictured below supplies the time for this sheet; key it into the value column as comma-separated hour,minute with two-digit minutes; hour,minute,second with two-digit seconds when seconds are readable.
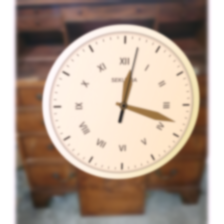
12,18,02
